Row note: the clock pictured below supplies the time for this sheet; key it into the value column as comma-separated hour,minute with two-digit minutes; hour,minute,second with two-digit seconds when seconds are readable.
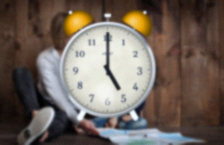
5,00
